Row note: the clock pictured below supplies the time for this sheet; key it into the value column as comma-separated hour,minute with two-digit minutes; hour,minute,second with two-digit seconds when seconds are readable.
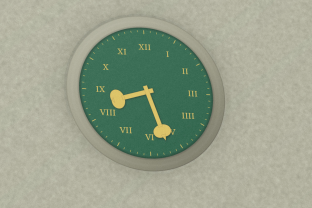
8,27
